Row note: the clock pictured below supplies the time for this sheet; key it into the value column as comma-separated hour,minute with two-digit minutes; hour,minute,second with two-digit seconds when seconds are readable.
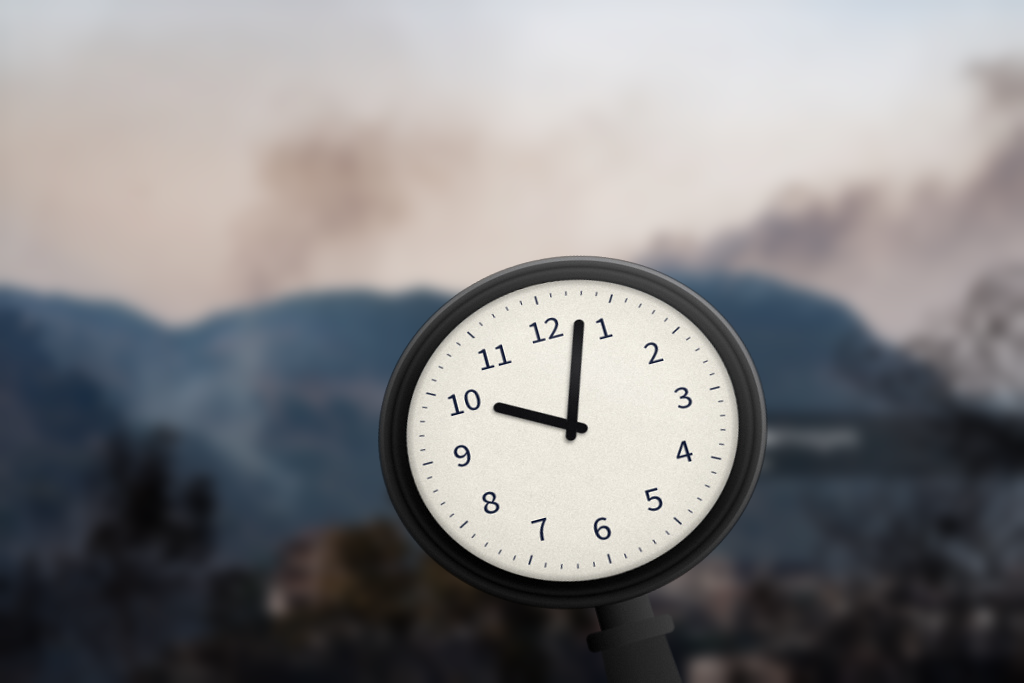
10,03
